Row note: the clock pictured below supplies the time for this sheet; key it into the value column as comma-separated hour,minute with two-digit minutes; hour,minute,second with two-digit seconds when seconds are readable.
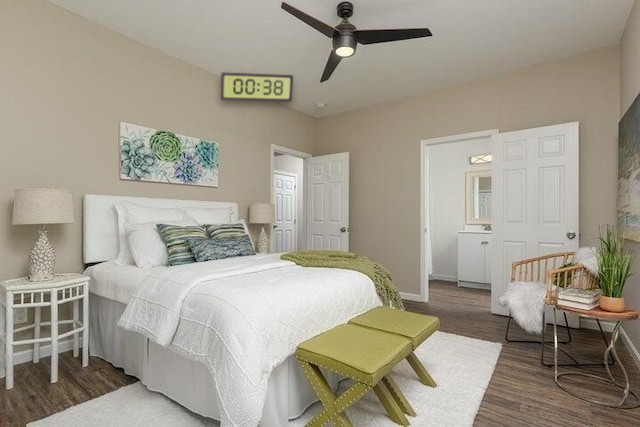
0,38
